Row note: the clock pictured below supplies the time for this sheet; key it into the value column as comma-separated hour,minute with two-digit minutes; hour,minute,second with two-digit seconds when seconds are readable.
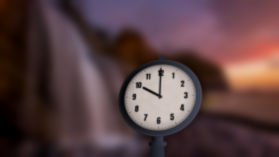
10,00
